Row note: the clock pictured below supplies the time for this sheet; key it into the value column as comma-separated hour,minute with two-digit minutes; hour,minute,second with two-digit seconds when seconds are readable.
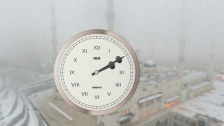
2,10
